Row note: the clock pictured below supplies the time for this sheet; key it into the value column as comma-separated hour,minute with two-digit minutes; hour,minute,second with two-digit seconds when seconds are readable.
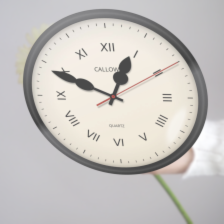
12,49,10
